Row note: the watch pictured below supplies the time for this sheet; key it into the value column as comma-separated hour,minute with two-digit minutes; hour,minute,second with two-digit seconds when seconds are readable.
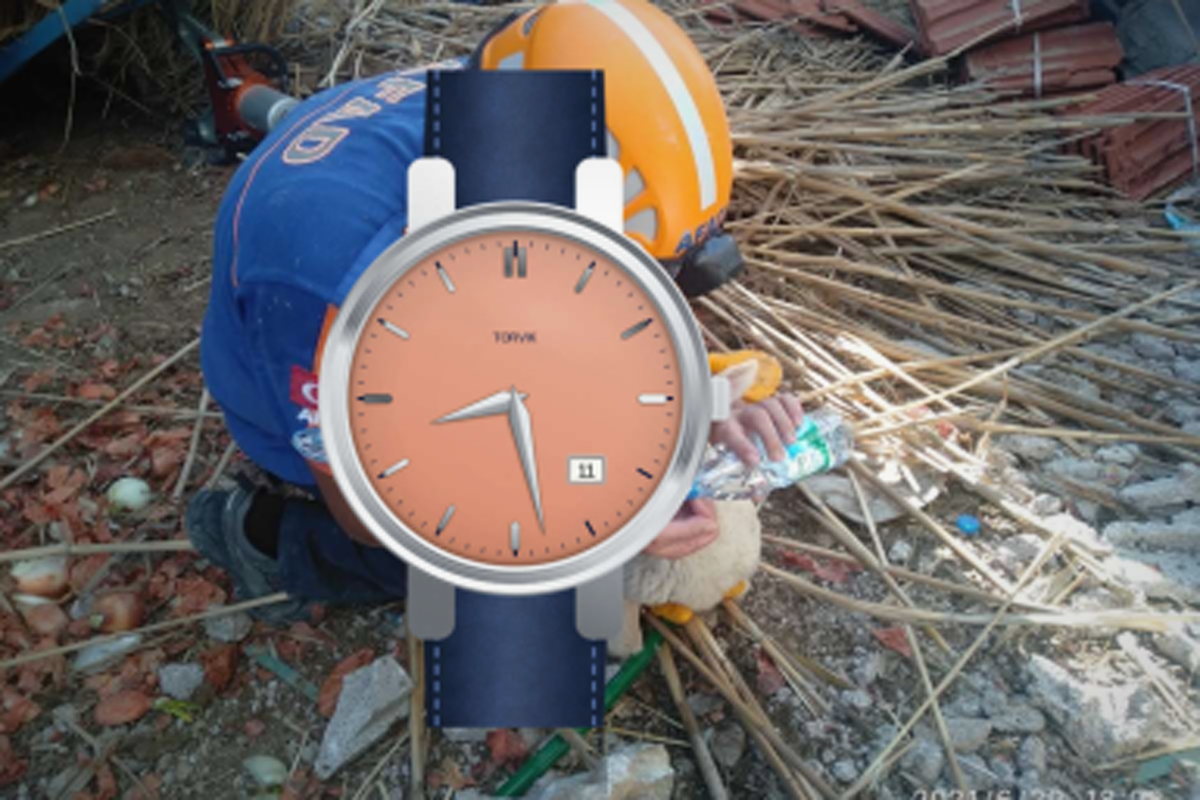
8,28
